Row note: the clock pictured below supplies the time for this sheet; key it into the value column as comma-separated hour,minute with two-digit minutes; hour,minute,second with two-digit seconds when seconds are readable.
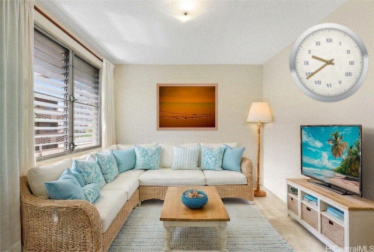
9,39
